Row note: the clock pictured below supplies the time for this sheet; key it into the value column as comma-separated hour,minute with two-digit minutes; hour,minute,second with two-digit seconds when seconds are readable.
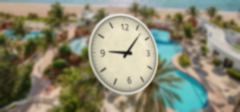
9,07
